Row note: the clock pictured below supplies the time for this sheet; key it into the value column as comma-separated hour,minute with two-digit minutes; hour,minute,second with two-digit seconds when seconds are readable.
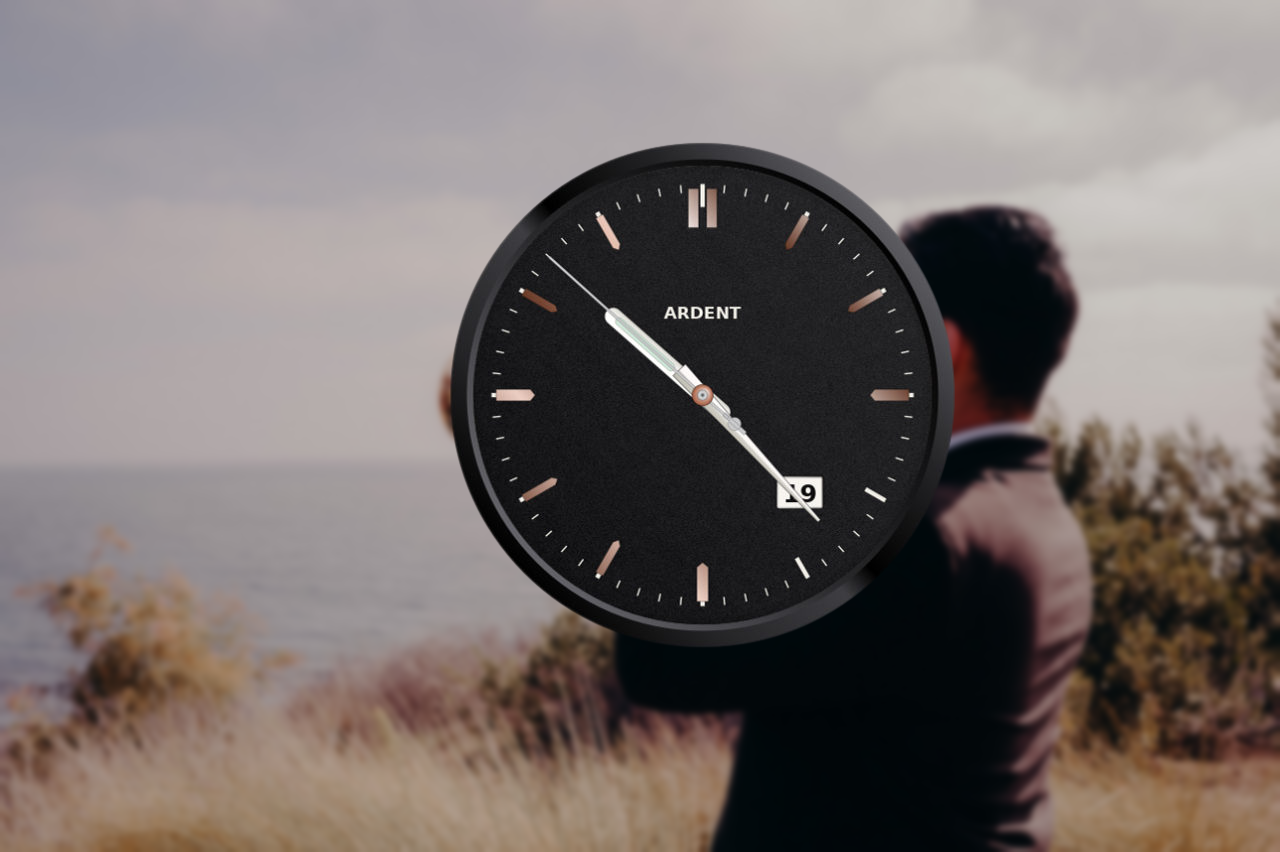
10,22,52
